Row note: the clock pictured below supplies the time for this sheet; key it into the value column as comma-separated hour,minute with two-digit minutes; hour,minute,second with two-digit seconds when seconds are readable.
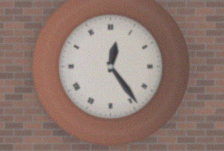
12,24
